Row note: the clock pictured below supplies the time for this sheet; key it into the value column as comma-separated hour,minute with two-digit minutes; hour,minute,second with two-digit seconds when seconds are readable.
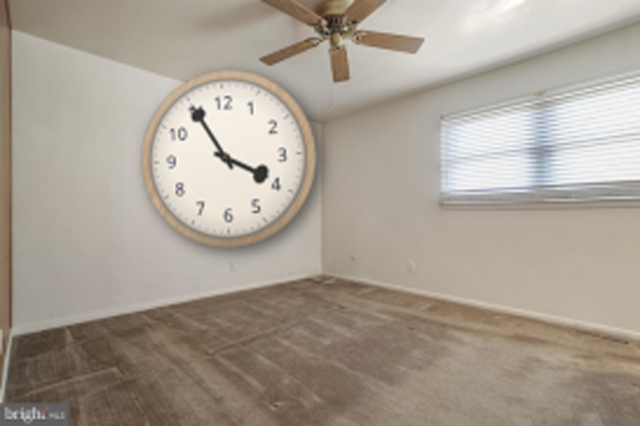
3,55
